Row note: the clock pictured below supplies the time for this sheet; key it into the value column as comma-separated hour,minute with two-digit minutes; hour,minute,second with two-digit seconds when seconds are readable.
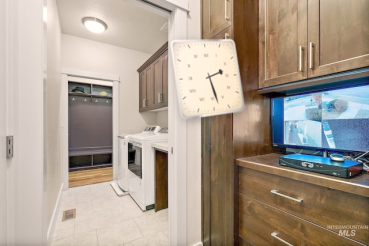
2,28
